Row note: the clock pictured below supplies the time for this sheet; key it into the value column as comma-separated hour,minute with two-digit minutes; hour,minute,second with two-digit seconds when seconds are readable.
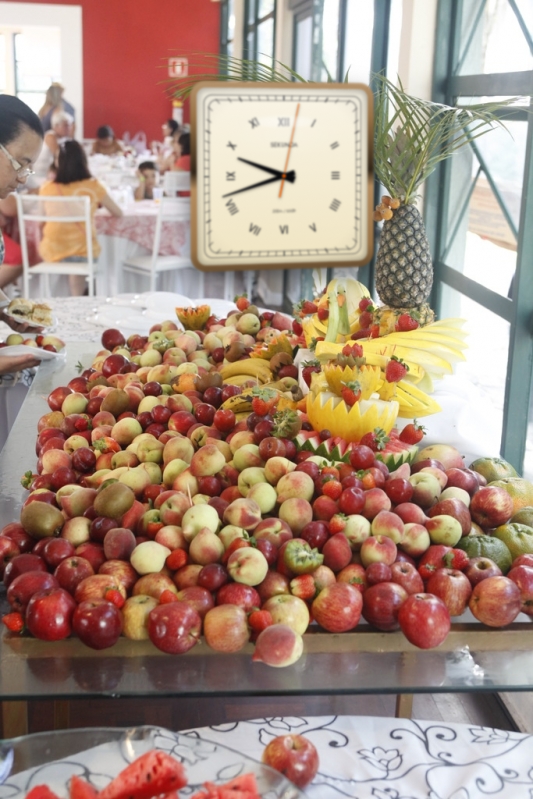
9,42,02
